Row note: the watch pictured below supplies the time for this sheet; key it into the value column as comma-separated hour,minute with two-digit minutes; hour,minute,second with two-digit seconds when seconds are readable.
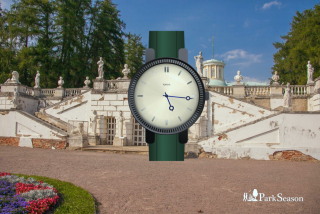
5,16
